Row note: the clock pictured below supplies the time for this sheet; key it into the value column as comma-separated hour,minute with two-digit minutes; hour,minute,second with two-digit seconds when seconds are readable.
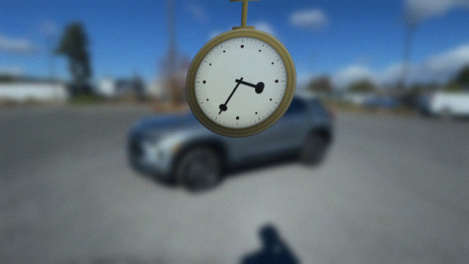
3,35
